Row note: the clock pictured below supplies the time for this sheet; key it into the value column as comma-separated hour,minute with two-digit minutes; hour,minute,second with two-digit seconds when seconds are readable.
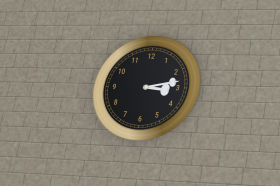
3,13
